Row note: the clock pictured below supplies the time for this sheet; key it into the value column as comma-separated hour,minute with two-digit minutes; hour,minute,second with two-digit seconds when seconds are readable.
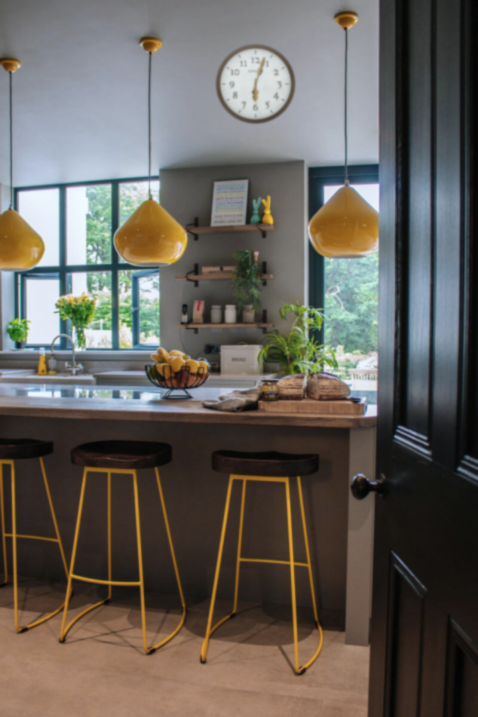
6,03
